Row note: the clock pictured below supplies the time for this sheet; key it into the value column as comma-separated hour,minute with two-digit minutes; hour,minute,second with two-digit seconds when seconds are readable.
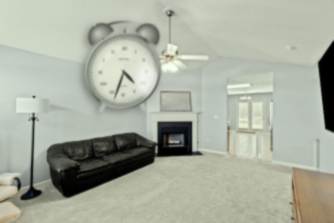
4,33
